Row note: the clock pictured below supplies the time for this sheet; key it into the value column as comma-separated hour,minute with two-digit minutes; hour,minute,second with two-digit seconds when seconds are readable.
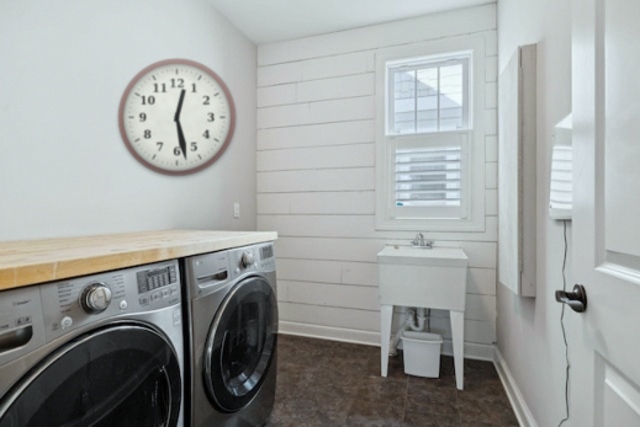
12,28
